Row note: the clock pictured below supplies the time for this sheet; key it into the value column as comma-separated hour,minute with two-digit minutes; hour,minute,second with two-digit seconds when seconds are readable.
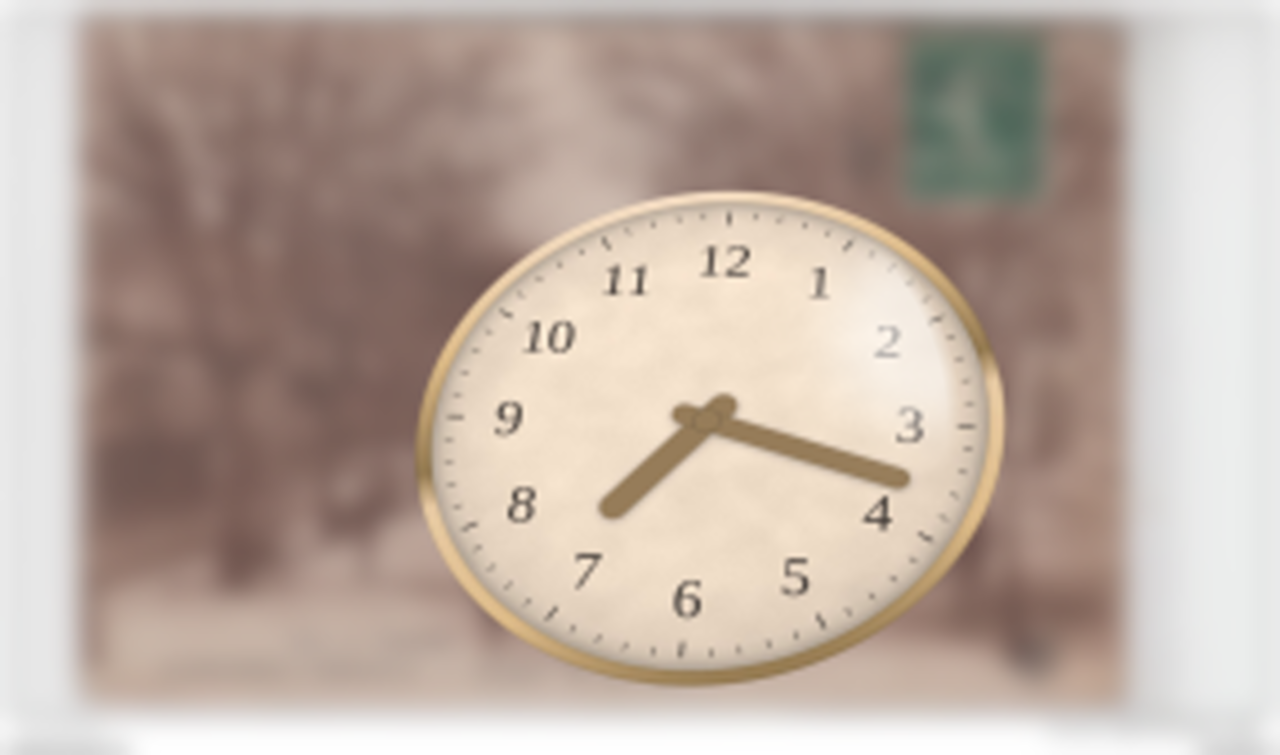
7,18
